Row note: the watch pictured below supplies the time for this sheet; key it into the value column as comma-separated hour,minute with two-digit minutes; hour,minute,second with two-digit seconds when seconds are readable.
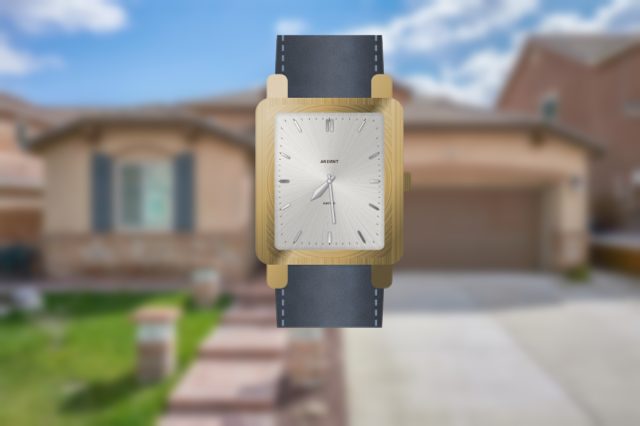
7,29
